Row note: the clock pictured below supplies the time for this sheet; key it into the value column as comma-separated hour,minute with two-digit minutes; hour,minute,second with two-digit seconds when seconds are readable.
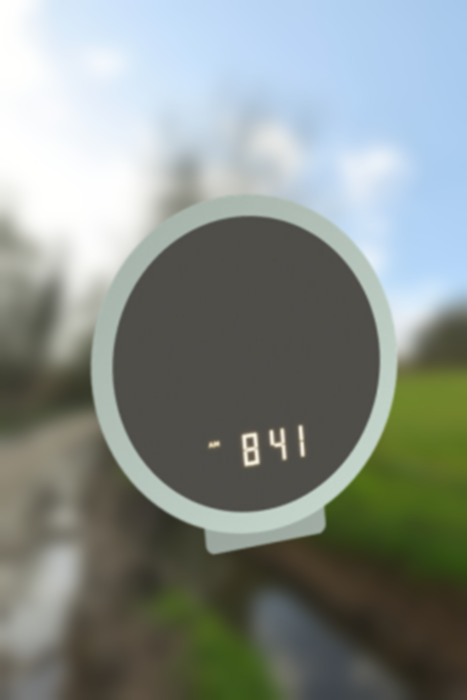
8,41
